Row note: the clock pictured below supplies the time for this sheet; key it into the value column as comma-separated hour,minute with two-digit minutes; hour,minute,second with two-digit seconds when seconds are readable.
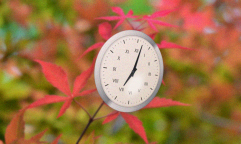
7,02
